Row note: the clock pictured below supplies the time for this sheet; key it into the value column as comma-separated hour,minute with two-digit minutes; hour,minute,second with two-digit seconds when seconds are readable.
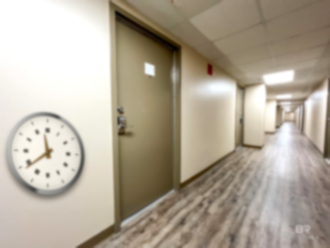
11,39
